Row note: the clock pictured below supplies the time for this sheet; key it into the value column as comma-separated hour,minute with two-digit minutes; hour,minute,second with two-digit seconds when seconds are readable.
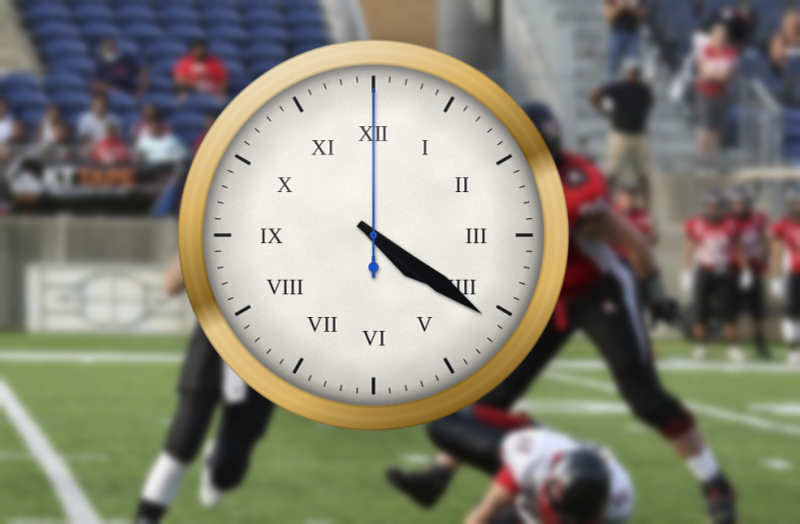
4,21,00
